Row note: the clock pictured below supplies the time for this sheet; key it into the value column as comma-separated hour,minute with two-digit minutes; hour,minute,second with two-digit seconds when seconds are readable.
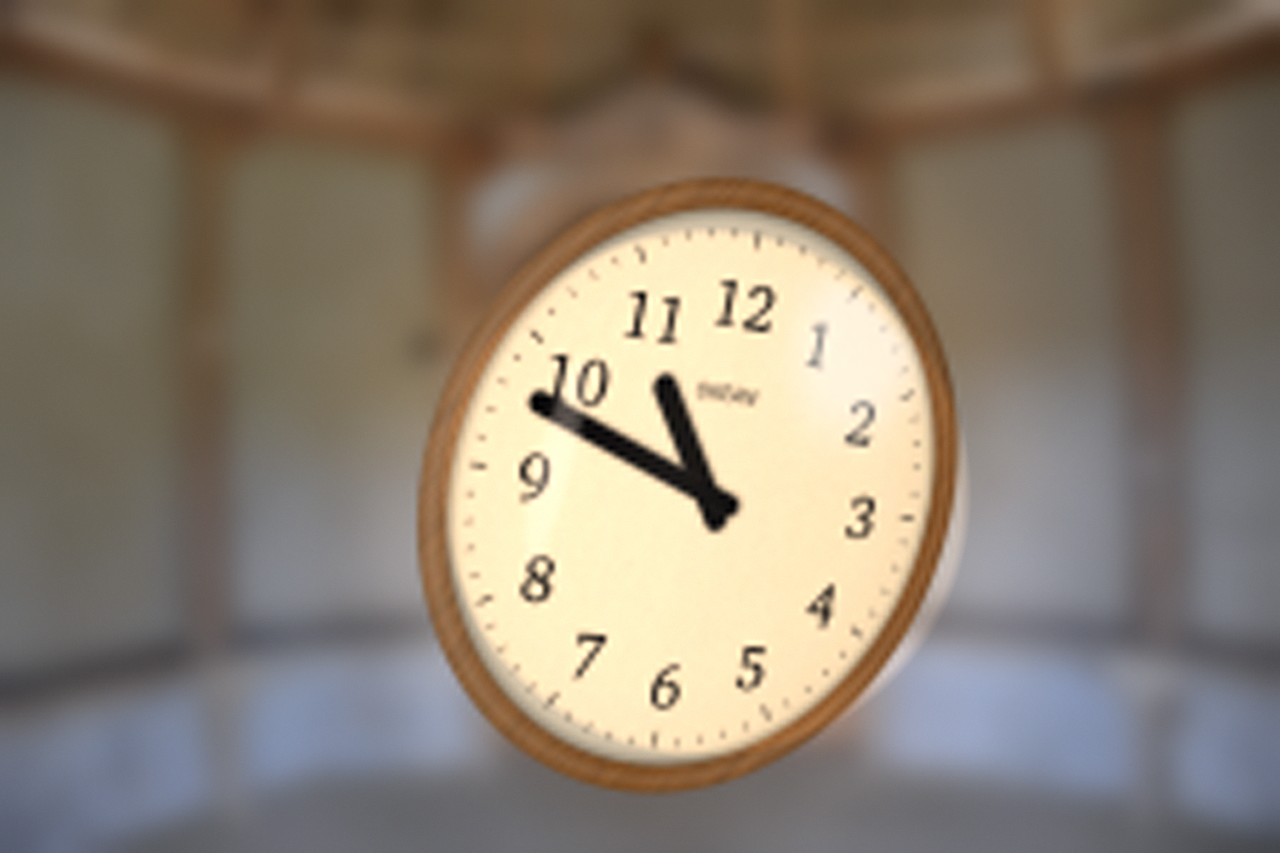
10,48
